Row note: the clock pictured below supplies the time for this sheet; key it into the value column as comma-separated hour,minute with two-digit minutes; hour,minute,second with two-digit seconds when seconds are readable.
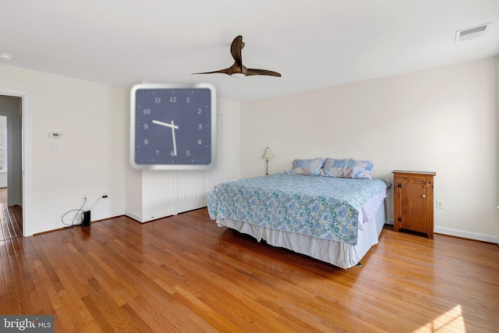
9,29
